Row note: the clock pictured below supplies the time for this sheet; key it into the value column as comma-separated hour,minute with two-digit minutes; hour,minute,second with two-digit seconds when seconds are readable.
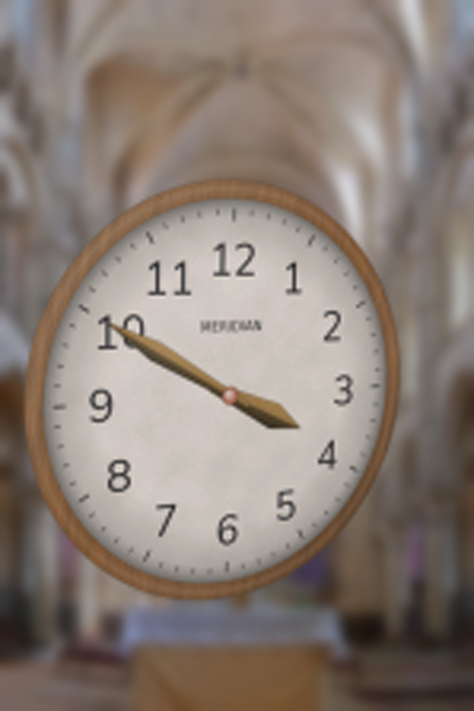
3,50
